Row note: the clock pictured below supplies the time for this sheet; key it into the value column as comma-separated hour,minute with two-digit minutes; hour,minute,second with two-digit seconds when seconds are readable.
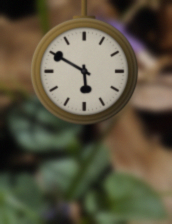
5,50
